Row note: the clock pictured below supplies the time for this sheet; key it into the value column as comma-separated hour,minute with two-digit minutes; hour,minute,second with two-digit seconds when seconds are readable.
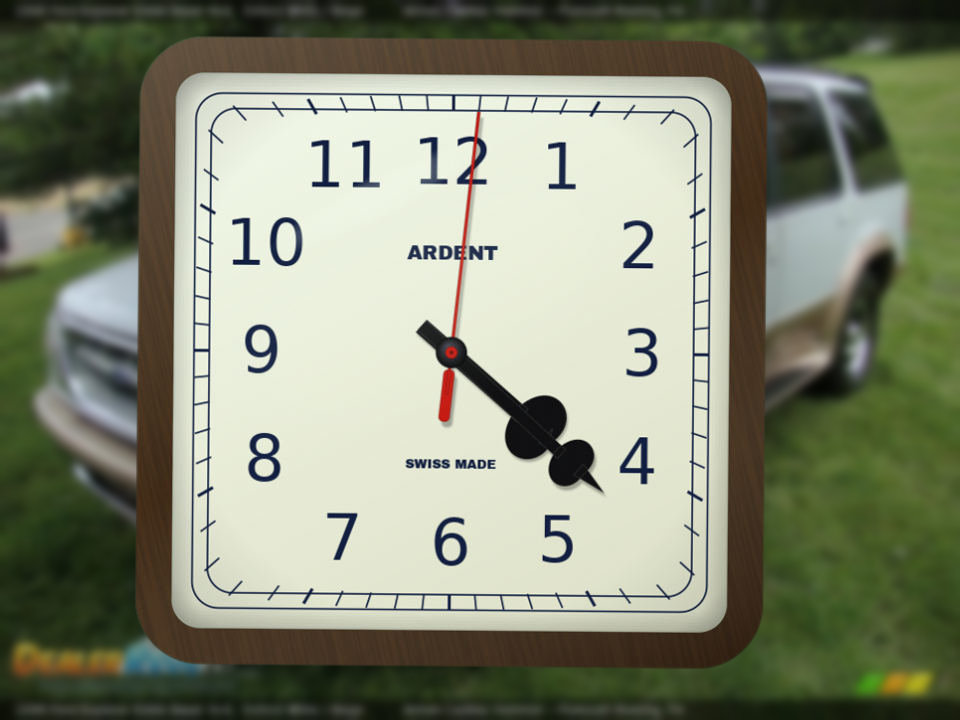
4,22,01
